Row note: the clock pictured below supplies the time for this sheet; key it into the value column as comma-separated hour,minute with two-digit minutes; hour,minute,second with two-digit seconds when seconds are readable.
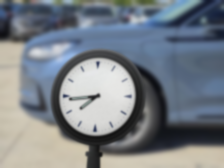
7,44
